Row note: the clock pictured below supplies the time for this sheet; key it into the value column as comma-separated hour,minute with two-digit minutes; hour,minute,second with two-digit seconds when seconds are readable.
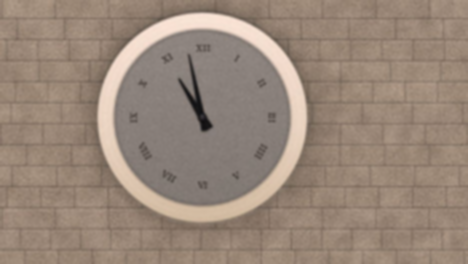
10,58
